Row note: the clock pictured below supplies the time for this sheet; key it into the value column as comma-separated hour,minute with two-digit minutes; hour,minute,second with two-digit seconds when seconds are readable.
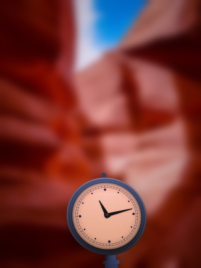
11,13
